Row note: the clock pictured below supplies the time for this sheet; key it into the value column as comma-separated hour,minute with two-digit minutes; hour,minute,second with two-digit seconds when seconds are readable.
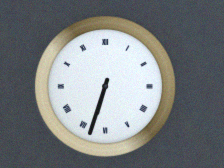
6,33
